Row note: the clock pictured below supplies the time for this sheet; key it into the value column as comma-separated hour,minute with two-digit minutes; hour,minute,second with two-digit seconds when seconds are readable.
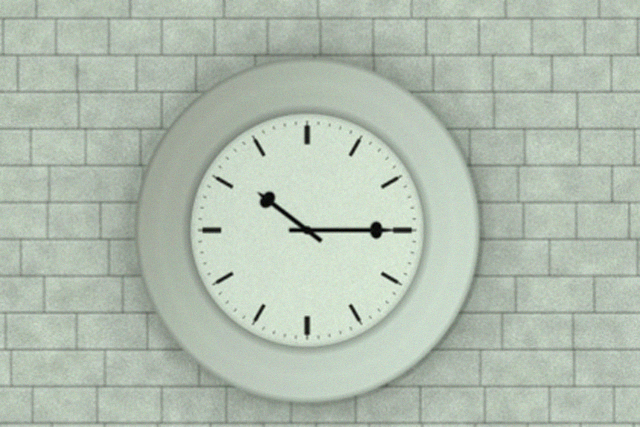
10,15
